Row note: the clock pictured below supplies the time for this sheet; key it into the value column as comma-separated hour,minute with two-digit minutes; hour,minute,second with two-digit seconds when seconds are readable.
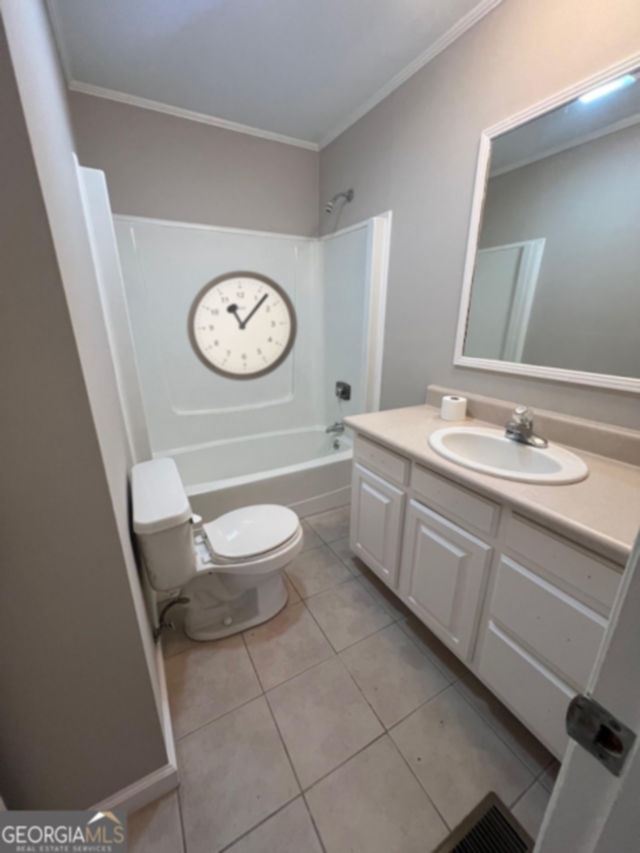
11,07
